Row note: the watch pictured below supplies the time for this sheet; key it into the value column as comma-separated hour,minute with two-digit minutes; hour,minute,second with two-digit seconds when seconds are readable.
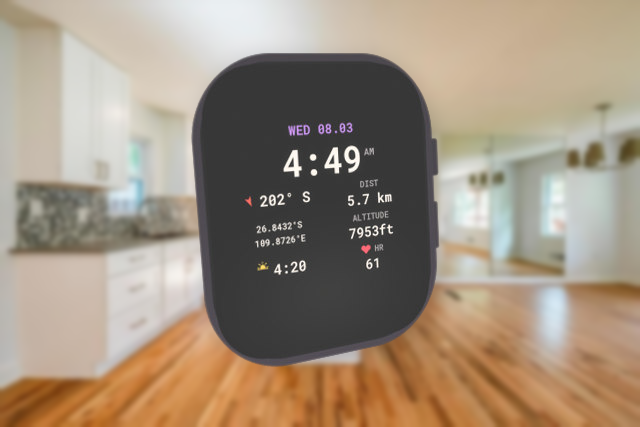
4,49
